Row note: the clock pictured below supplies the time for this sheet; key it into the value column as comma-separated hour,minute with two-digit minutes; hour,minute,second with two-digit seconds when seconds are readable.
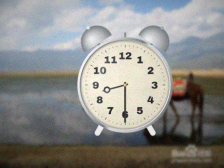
8,30
